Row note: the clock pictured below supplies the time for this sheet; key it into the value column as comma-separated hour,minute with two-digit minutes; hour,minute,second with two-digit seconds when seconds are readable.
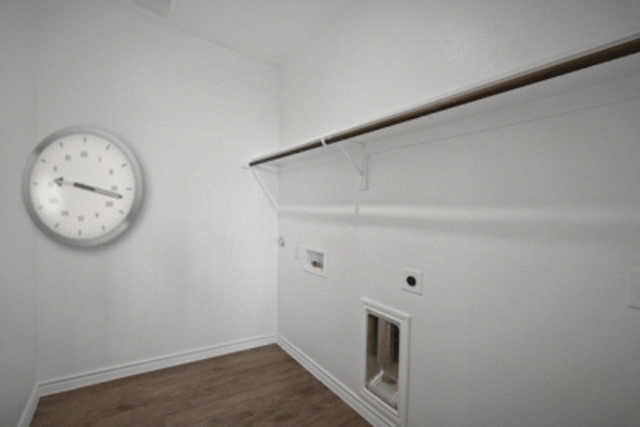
9,17
